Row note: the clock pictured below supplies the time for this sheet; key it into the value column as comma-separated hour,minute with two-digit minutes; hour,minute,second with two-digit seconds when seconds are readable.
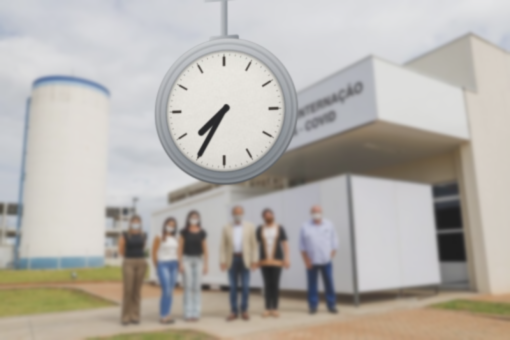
7,35
